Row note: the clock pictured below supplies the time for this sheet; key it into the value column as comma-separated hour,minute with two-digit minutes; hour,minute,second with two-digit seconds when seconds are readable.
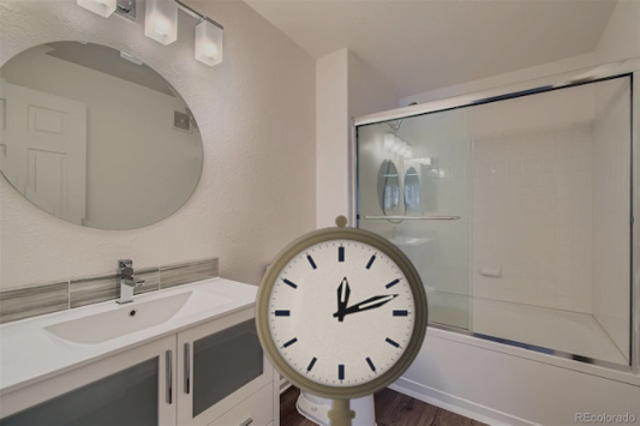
12,12
